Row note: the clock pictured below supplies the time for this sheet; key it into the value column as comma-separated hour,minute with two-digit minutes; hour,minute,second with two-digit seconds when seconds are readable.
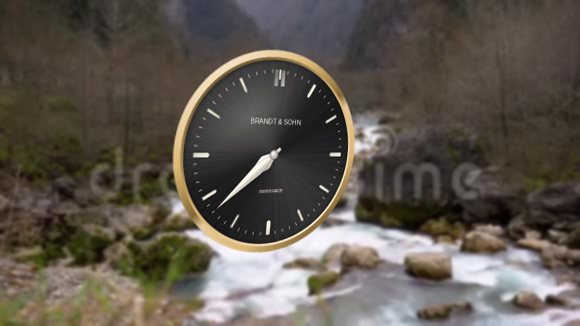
7,38
